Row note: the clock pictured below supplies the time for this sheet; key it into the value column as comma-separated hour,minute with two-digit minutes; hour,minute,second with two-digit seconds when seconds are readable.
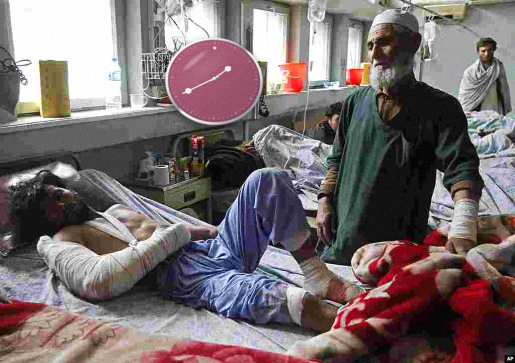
1,40
